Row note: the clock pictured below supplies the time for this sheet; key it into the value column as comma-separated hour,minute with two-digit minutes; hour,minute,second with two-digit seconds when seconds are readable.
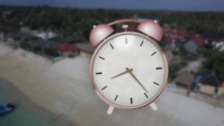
8,24
